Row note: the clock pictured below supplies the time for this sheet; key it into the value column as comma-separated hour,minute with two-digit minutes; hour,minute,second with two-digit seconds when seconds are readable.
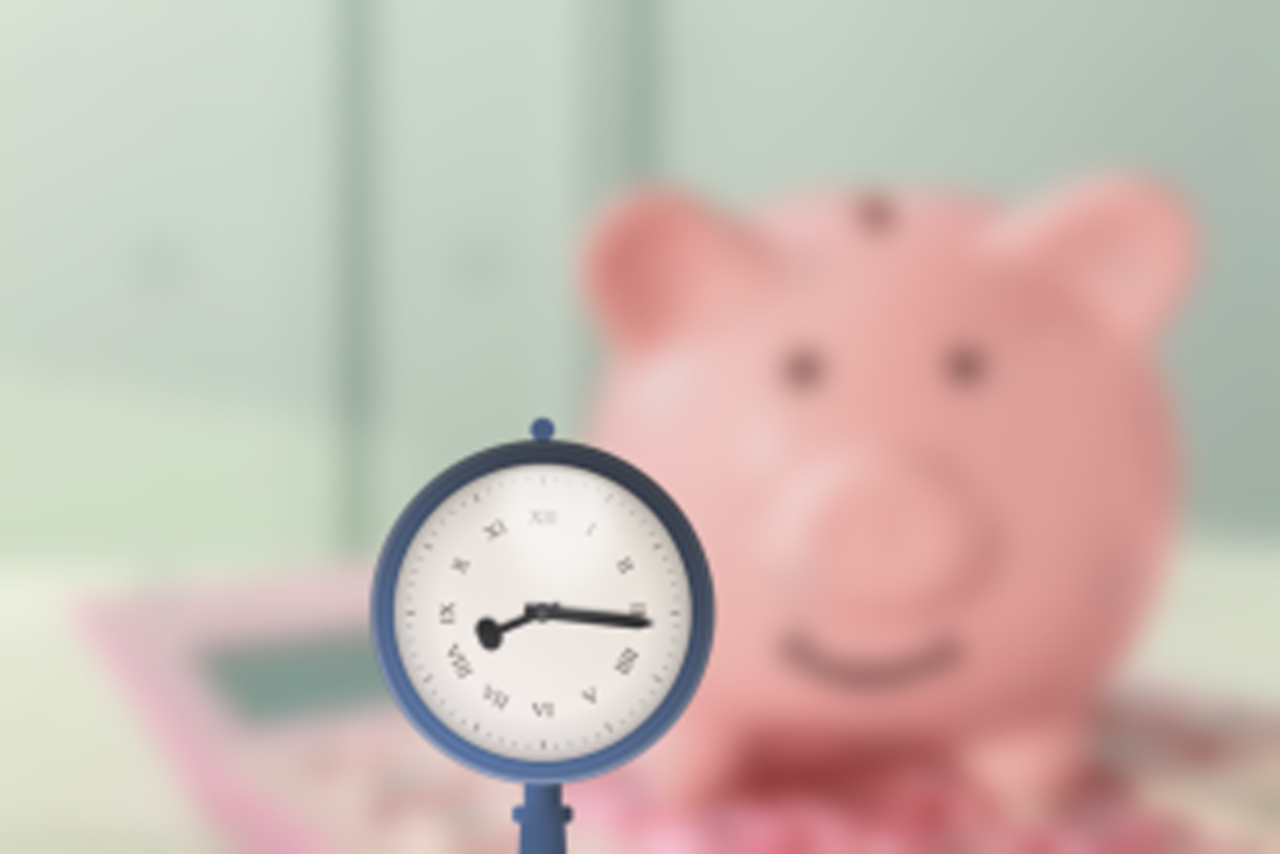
8,16
